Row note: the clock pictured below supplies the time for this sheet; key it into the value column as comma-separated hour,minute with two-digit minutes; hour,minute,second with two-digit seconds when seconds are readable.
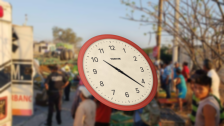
10,22
